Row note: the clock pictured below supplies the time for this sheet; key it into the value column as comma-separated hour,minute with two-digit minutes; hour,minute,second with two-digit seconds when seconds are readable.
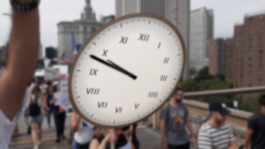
9,48
